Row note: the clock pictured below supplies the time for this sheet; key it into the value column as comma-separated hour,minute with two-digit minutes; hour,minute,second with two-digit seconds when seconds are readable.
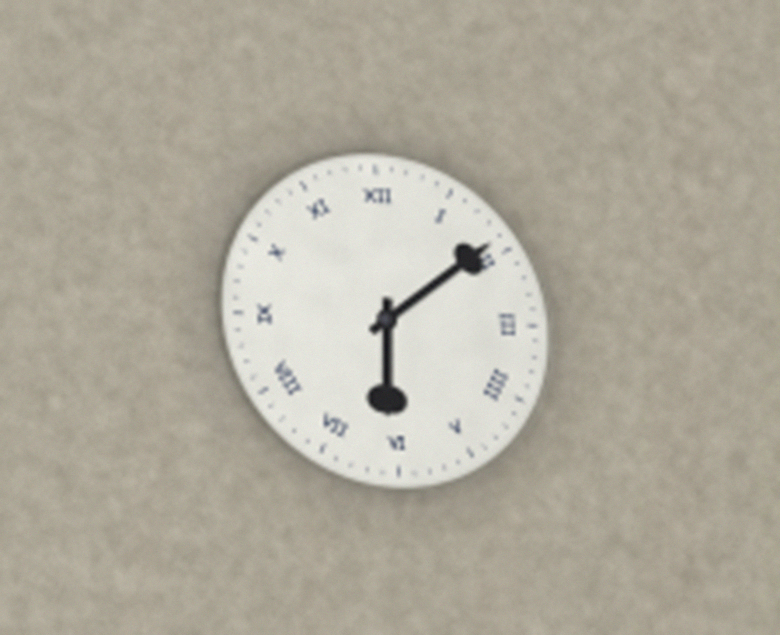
6,09
